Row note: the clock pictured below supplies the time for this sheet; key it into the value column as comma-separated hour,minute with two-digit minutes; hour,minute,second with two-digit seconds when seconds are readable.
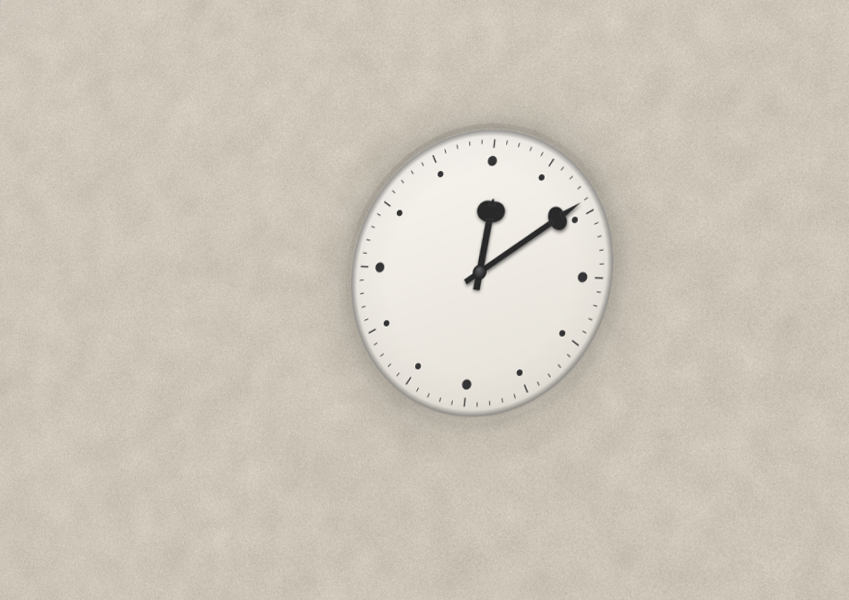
12,09
